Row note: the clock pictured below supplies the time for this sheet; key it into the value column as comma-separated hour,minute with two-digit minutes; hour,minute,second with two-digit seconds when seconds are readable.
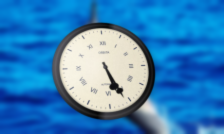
5,26
